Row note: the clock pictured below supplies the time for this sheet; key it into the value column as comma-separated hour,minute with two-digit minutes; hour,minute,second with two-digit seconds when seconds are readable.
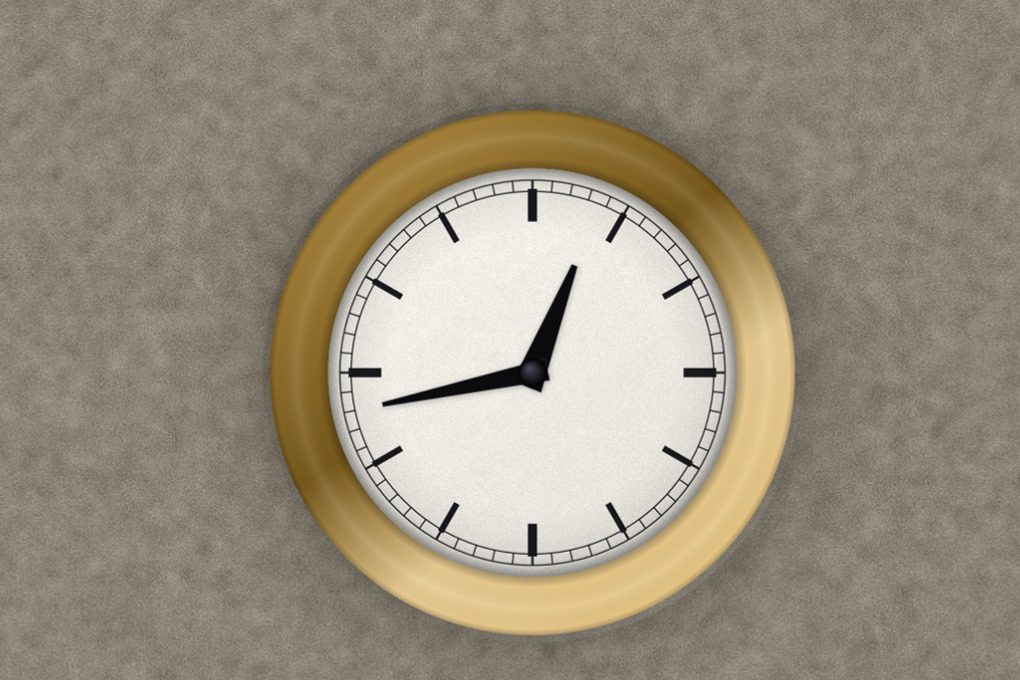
12,43
